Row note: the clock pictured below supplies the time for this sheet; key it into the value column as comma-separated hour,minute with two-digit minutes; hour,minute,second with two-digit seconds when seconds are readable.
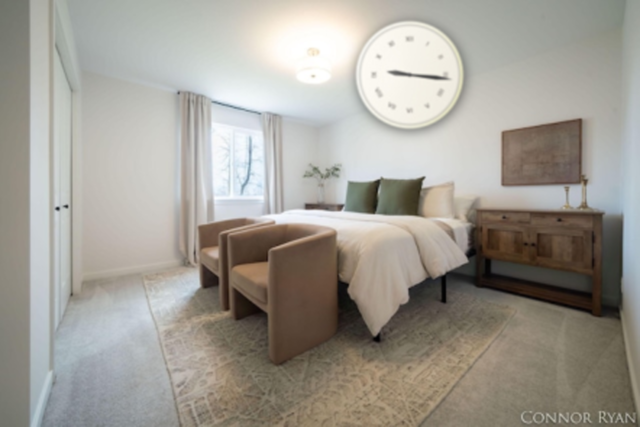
9,16
